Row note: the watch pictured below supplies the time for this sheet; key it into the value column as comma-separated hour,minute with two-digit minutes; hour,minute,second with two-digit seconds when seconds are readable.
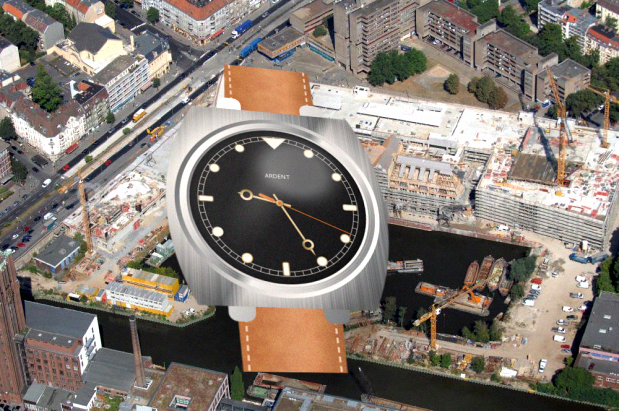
9,25,19
